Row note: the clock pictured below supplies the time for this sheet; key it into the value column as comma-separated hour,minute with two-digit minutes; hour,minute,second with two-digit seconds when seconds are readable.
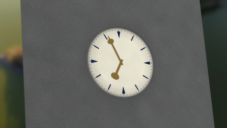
6,56
